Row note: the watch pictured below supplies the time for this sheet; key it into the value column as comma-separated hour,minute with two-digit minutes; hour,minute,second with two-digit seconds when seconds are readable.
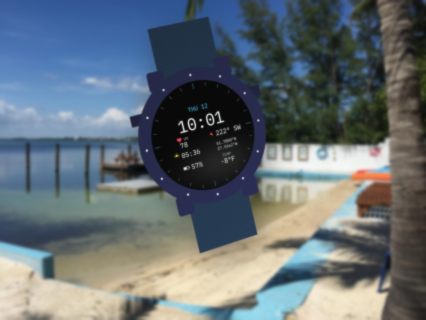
10,01
